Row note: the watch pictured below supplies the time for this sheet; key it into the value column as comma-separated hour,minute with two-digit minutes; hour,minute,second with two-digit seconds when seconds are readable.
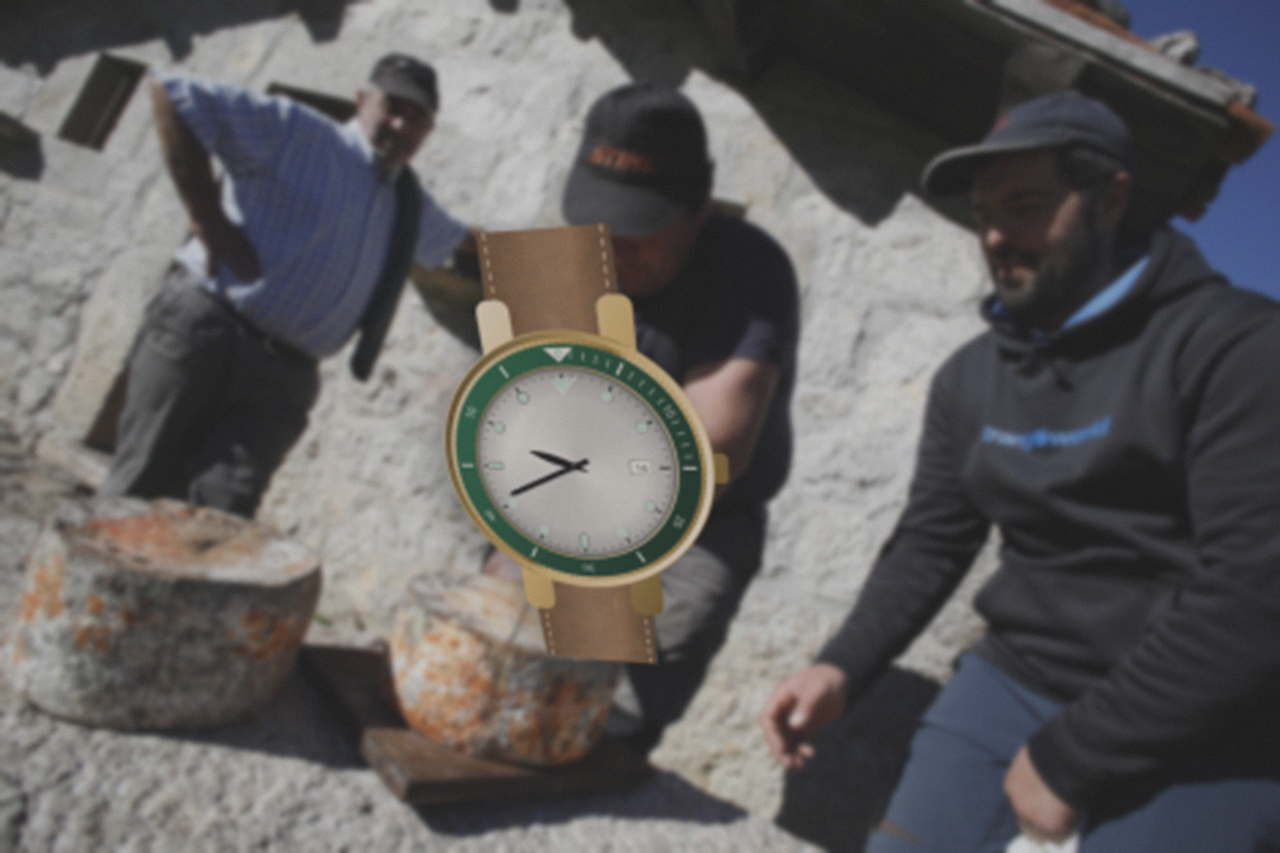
9,41
